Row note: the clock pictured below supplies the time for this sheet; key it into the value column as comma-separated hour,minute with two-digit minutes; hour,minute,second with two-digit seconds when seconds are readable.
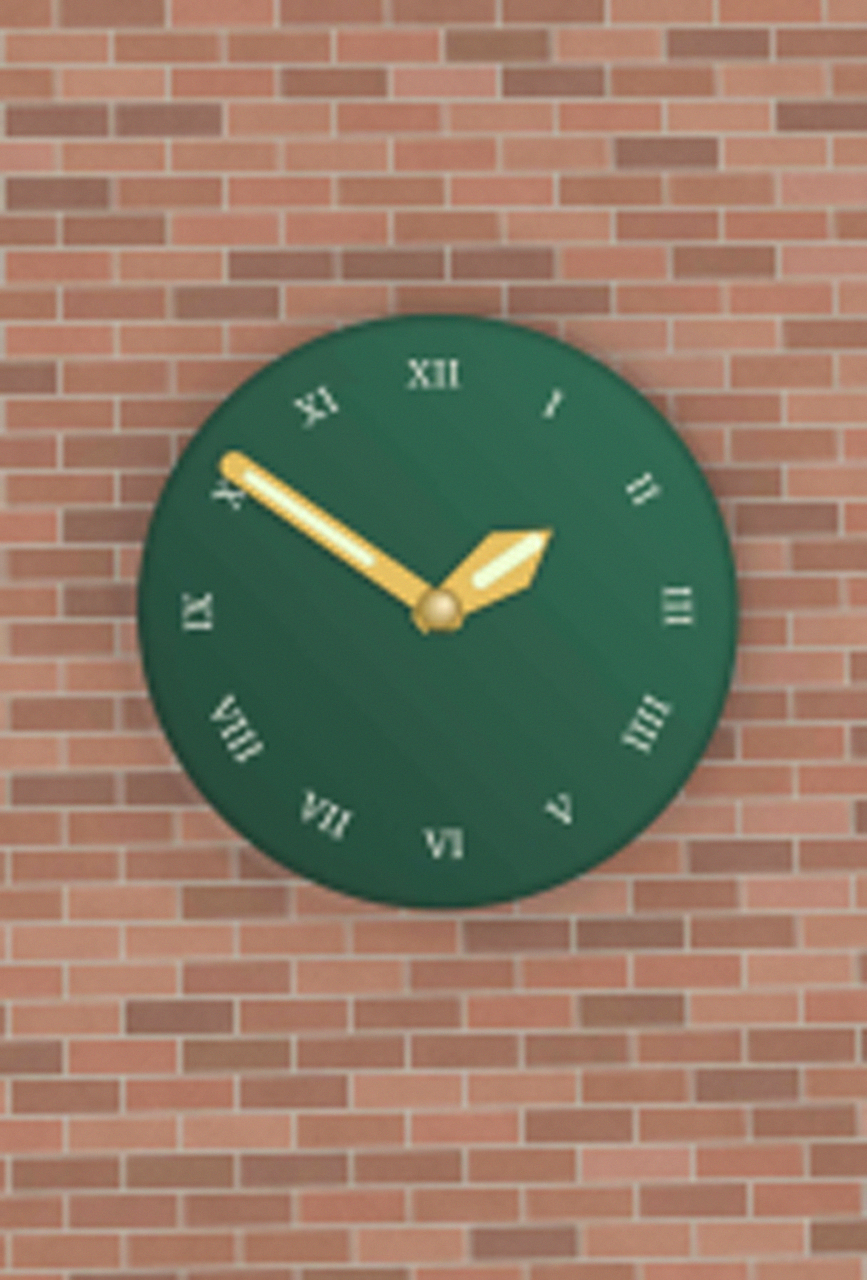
1,51
